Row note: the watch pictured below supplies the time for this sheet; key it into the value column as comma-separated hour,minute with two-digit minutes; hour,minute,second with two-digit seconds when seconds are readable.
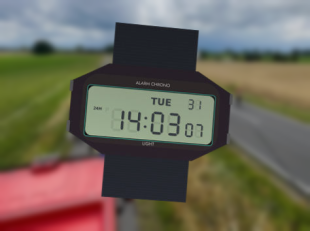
14,03,07
